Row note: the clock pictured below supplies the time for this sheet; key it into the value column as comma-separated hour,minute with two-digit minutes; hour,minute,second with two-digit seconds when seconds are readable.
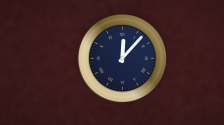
12,07
